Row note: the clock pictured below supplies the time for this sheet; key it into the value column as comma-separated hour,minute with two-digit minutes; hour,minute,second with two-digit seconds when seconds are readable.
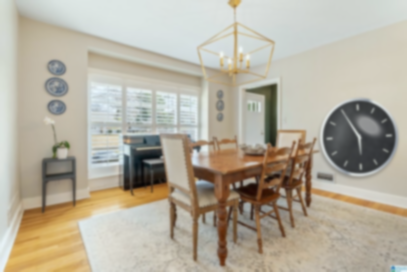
5,55
